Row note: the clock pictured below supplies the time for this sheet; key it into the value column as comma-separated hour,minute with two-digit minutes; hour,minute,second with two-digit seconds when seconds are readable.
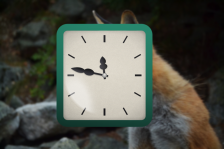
11,47
